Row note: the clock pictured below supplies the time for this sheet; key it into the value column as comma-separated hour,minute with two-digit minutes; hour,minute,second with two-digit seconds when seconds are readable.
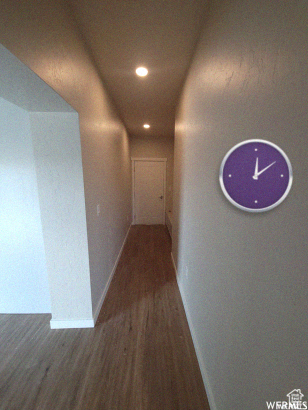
12,09
